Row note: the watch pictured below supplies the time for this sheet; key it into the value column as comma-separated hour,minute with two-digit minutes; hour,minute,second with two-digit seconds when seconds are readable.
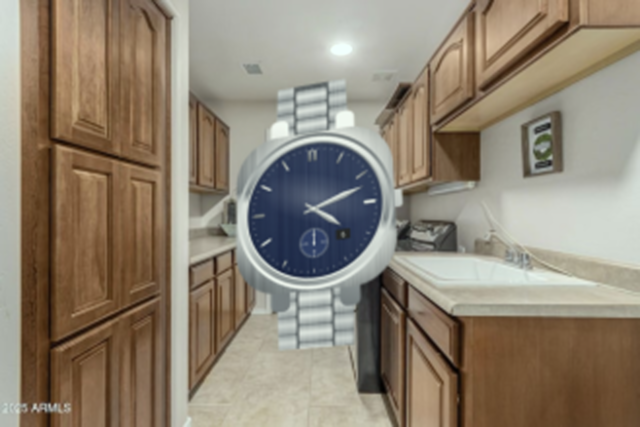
4,12
